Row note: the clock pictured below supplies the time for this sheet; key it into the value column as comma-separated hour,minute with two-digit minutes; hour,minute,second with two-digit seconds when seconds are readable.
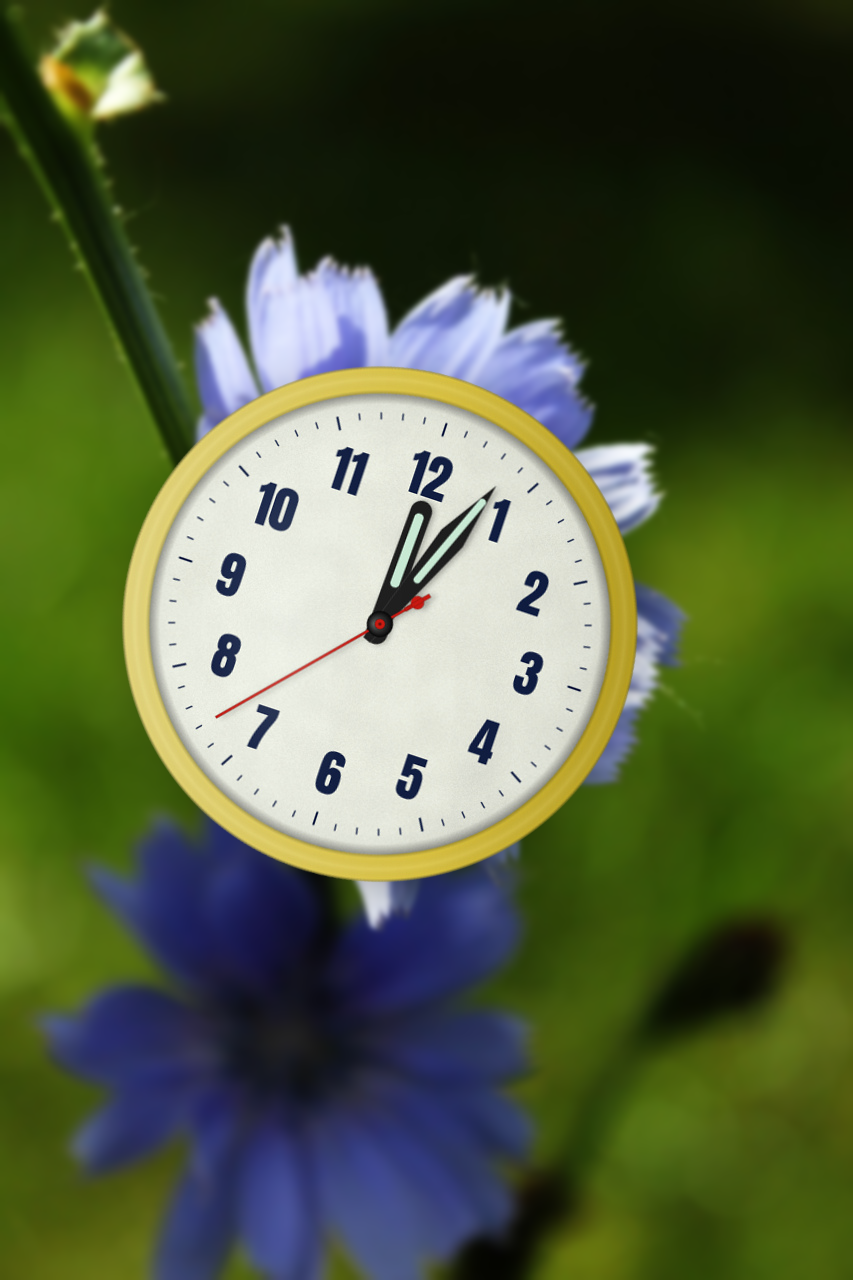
12,03,37
